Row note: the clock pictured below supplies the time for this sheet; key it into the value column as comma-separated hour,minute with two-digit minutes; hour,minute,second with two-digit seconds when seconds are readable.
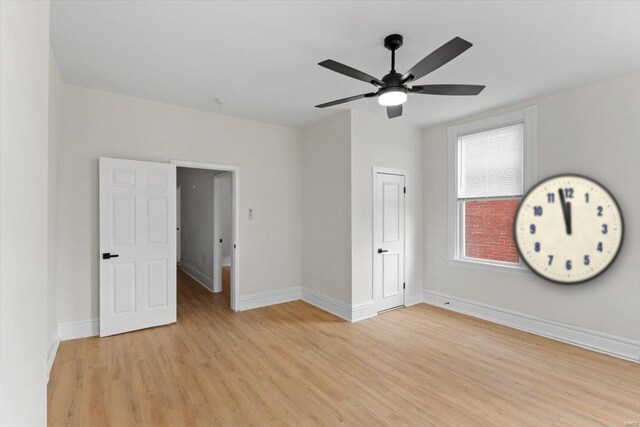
11,58
